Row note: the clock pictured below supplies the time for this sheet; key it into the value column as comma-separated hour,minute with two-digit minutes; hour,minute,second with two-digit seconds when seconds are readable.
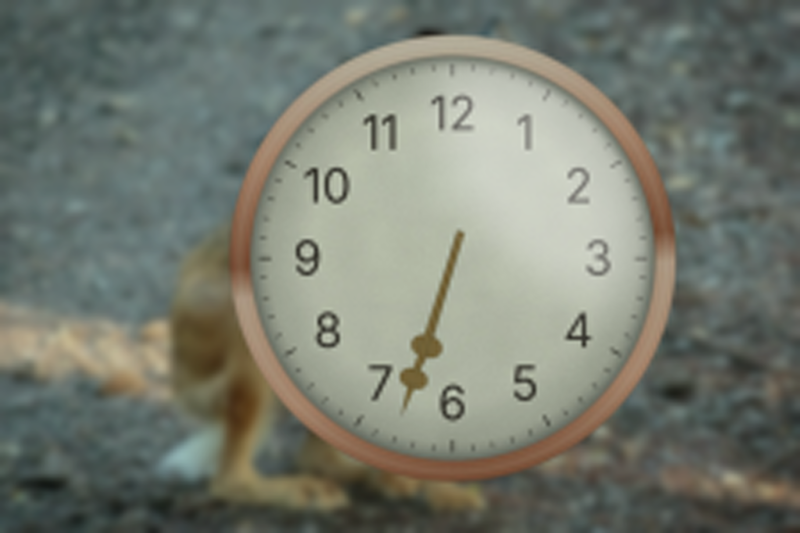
6,33
